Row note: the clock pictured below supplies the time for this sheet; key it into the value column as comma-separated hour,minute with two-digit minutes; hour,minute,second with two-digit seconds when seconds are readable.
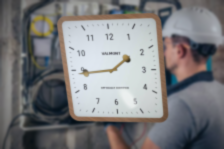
1,44
